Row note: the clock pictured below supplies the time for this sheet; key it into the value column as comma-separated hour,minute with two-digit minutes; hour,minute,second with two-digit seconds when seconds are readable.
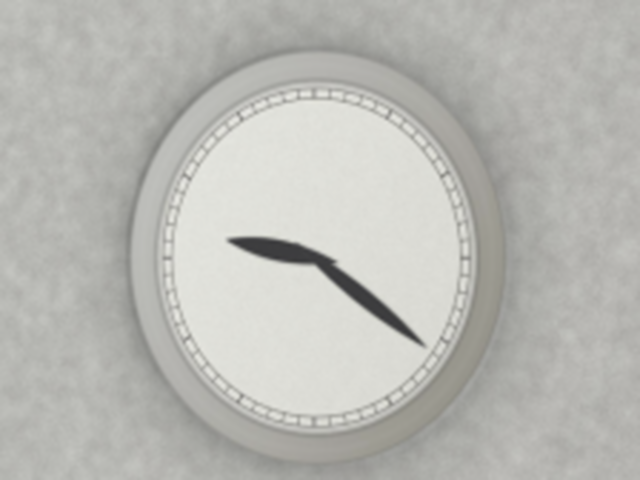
9,21
